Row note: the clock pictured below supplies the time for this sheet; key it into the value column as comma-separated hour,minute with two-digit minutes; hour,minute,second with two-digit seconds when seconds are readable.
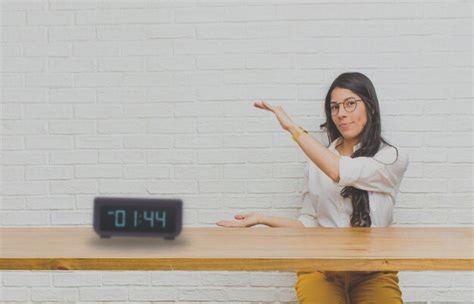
1,44
